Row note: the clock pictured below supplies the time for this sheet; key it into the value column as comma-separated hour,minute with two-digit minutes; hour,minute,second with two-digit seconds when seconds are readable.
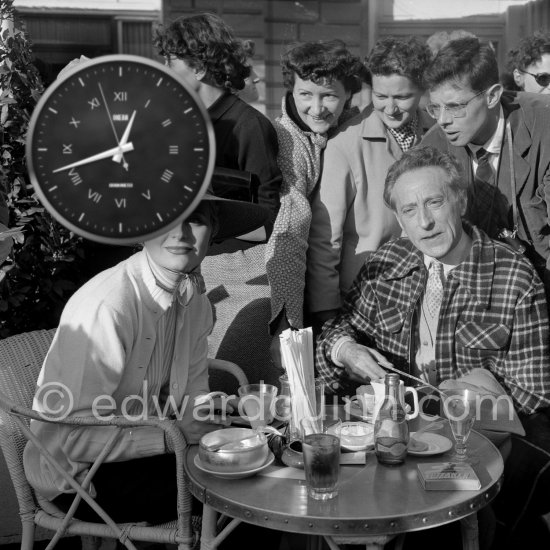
12,41,57
